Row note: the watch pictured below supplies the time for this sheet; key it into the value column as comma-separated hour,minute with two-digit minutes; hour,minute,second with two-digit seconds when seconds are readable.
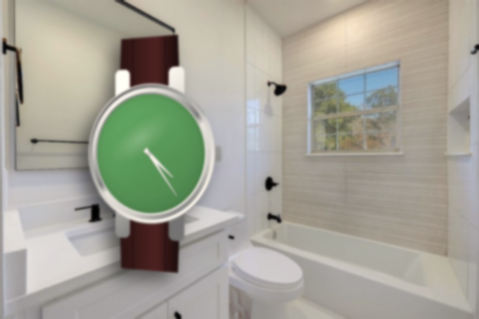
4,24
